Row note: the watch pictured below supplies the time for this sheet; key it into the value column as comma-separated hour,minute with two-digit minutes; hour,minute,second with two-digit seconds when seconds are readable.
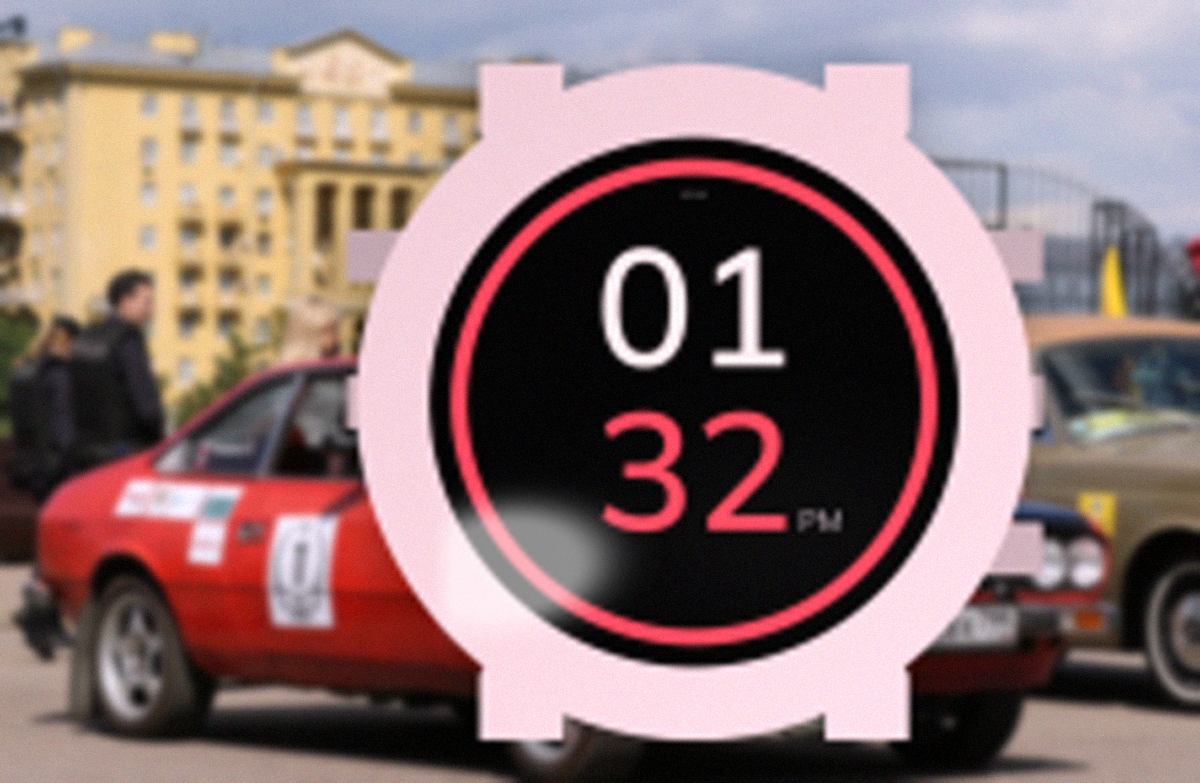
1,32
